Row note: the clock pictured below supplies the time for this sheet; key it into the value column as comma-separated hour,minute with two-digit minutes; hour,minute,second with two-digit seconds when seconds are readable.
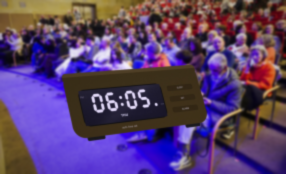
6,05
